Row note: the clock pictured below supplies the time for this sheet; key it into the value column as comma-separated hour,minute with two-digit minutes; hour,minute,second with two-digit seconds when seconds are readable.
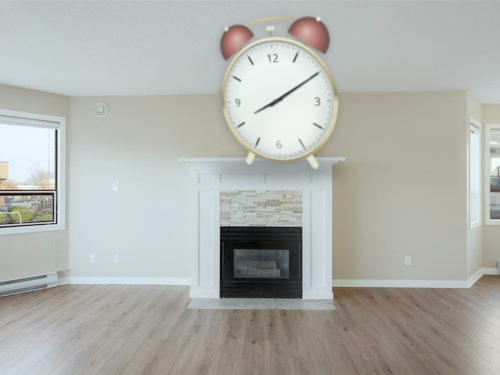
8,10
